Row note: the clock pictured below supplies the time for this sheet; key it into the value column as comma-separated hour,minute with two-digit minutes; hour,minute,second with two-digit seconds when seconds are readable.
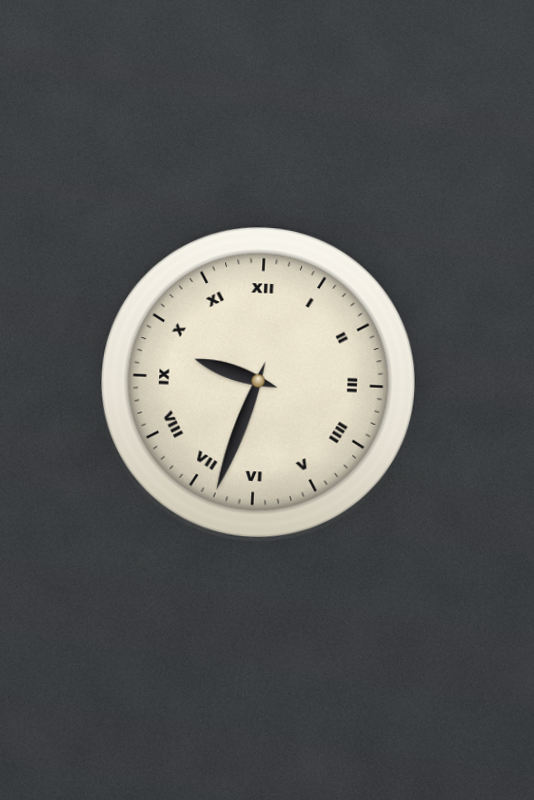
9,33
